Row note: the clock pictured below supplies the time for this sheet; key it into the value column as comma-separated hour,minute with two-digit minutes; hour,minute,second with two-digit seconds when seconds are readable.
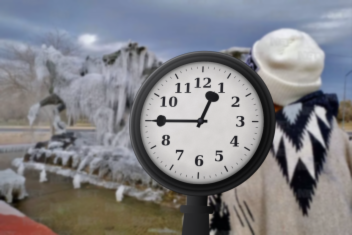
12,45
